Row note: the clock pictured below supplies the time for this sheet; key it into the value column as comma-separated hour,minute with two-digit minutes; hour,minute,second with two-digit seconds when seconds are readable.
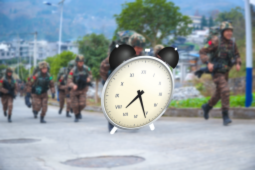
7,26
